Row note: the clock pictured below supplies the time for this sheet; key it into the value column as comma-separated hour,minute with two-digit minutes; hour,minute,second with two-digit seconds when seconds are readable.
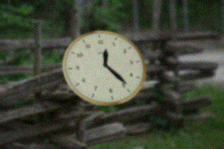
12,24
